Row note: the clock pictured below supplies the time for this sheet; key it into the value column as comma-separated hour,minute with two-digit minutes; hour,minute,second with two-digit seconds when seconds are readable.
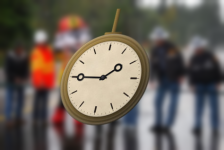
1,45
